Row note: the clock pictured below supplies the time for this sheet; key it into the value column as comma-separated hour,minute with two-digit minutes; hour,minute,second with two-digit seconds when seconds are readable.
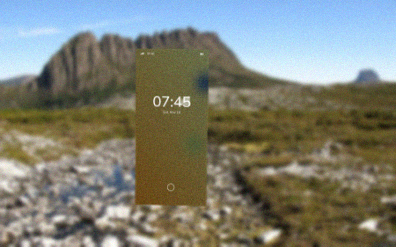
7,45
